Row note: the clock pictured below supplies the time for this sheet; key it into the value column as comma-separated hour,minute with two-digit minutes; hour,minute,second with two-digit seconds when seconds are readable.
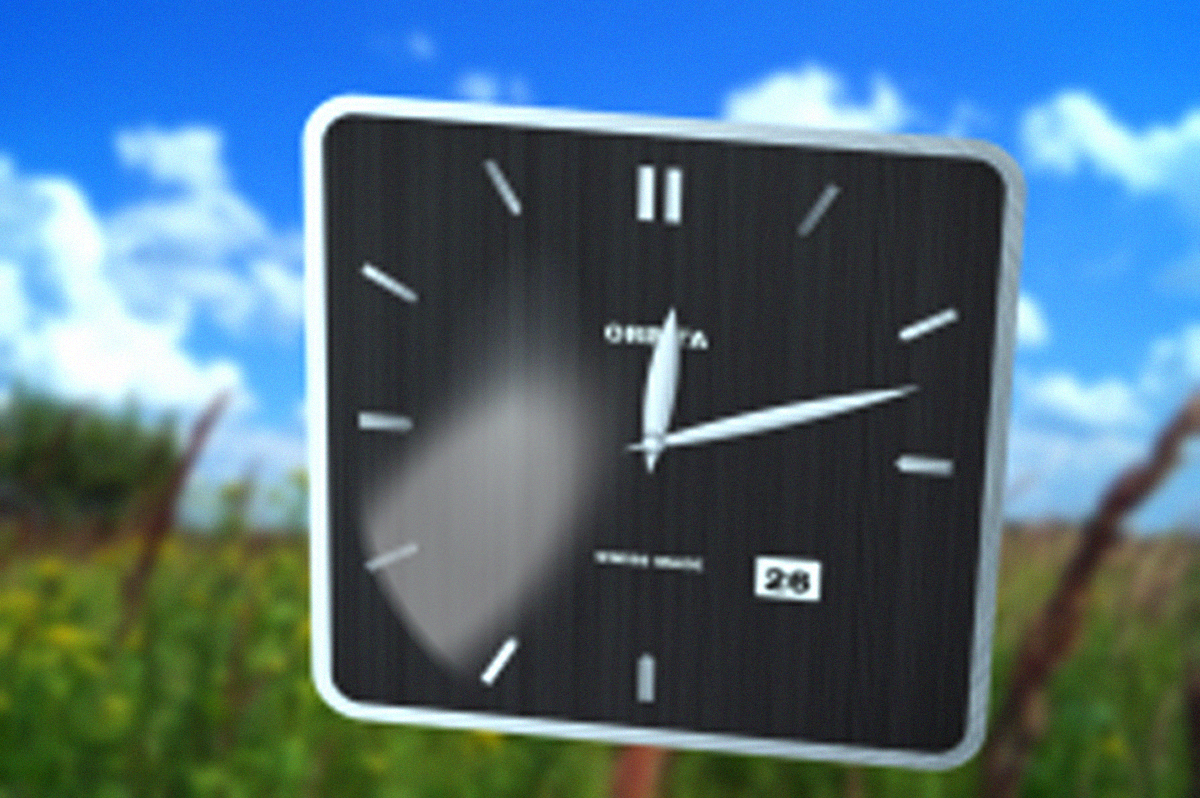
12,12
